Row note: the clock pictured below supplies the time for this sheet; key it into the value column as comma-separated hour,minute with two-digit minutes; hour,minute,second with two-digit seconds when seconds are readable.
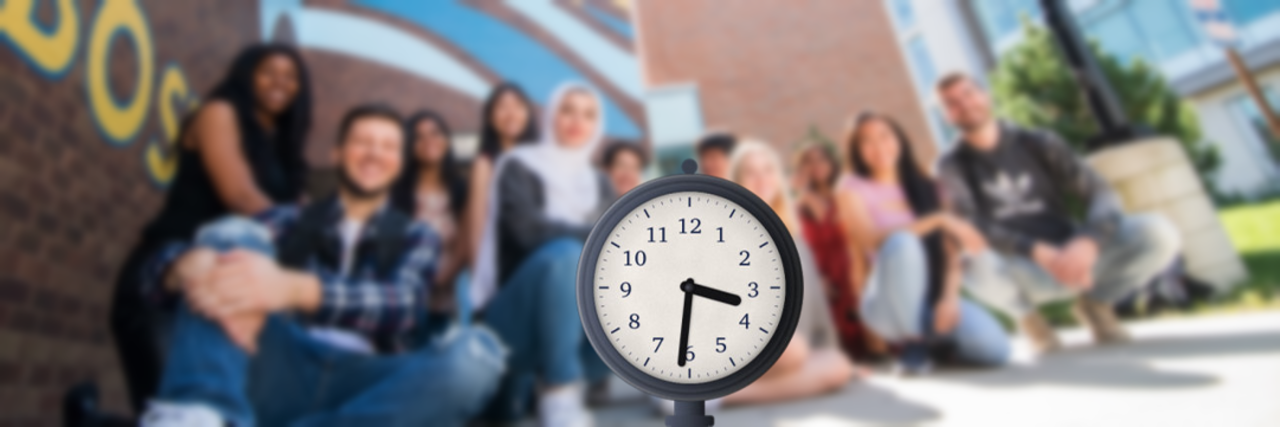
3,31
